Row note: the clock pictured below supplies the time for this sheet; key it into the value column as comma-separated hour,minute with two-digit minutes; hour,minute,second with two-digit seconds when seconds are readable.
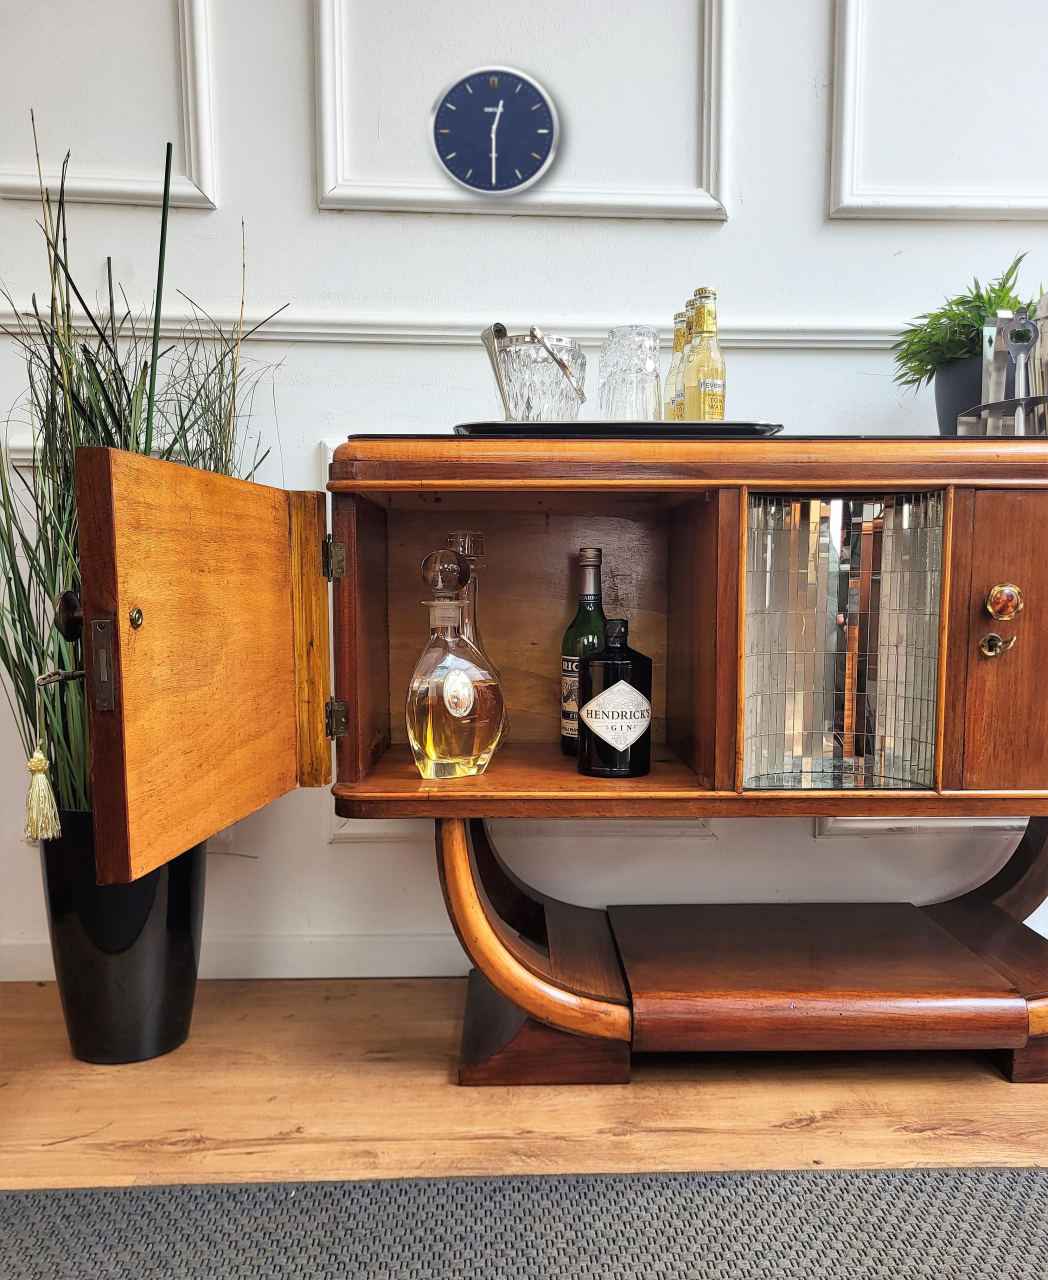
12,30
